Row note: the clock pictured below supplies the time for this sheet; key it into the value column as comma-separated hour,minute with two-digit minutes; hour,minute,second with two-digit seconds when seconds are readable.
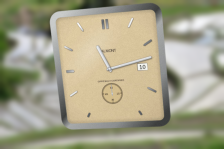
11,13
